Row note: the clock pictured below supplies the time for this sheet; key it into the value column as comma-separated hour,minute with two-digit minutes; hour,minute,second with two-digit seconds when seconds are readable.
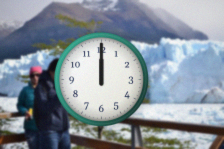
12,00
